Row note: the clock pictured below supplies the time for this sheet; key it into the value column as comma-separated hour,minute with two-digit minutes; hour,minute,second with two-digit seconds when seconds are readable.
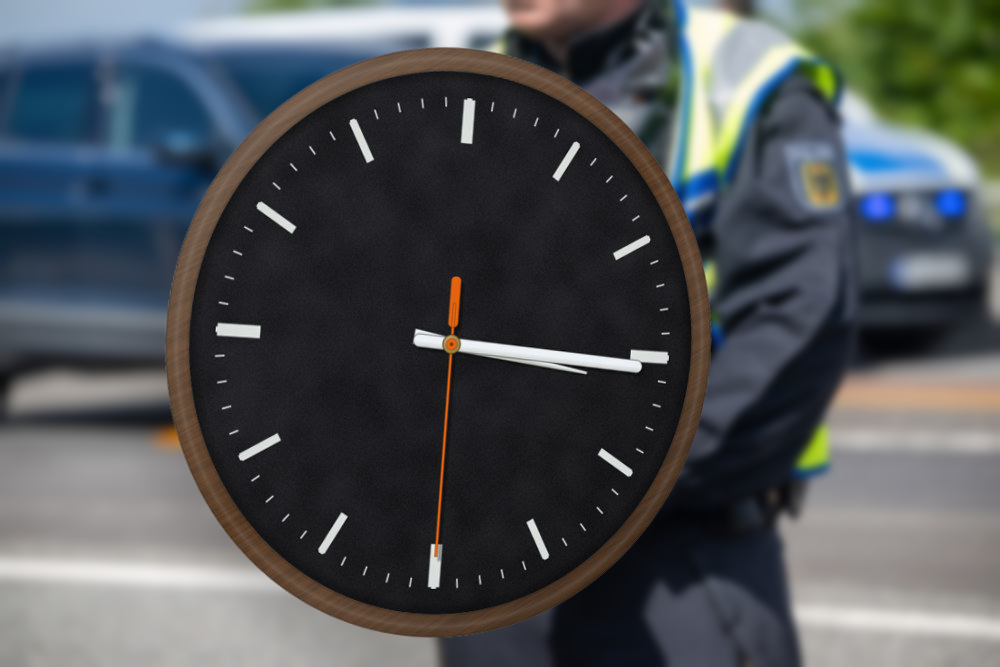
3,15,30
